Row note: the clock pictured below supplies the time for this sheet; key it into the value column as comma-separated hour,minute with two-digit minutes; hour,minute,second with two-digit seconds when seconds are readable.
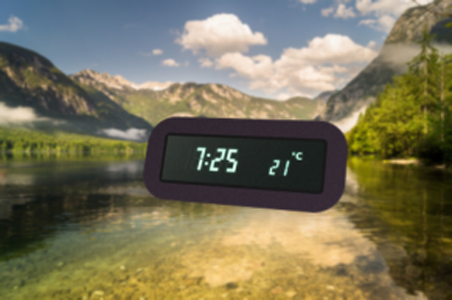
7,25
